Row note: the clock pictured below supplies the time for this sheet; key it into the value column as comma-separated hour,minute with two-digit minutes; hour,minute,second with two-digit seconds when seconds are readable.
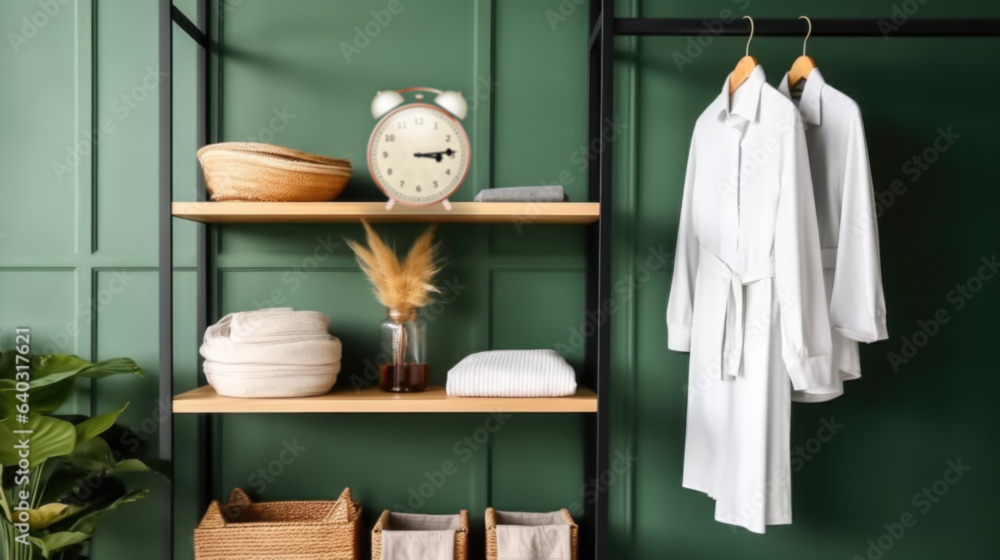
3,14
